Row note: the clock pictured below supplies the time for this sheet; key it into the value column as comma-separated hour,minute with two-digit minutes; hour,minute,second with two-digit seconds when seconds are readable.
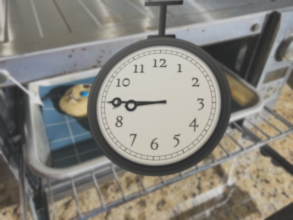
8,45
